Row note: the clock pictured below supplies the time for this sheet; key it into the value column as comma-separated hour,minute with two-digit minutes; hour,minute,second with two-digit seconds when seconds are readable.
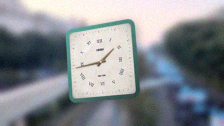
1,44
